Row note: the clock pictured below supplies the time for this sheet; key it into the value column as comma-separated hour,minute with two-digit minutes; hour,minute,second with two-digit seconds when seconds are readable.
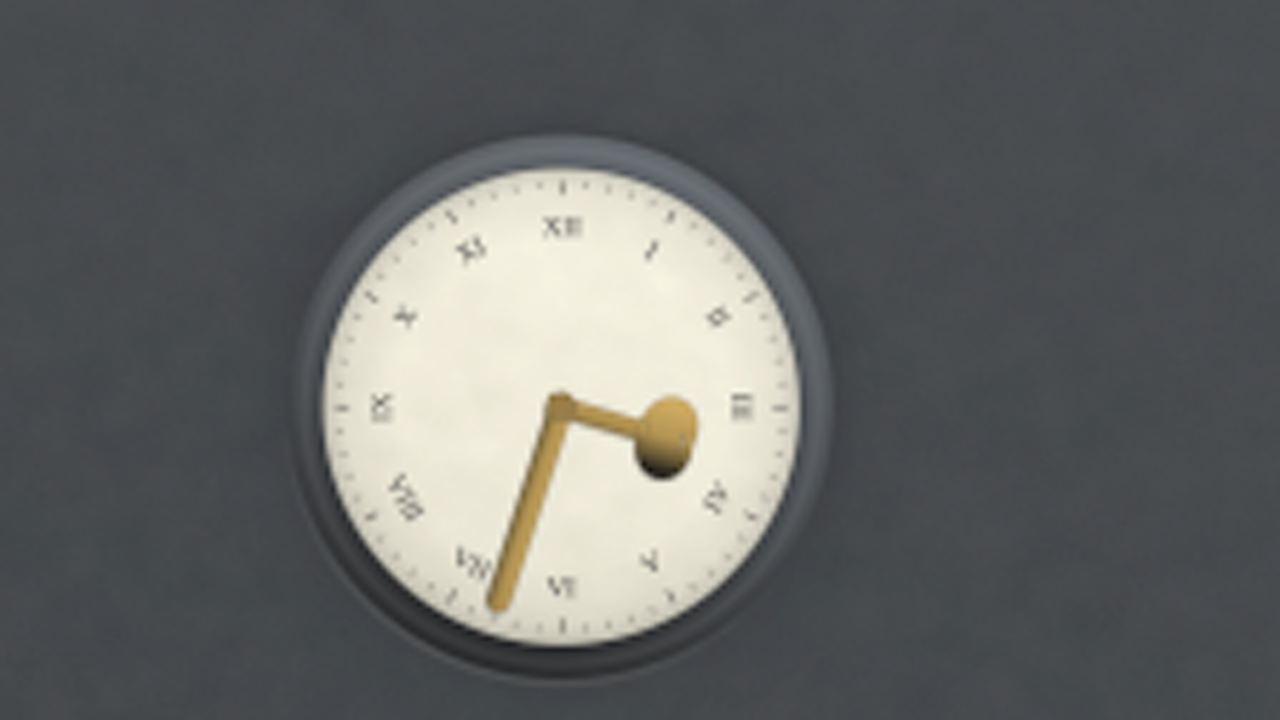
3,33
